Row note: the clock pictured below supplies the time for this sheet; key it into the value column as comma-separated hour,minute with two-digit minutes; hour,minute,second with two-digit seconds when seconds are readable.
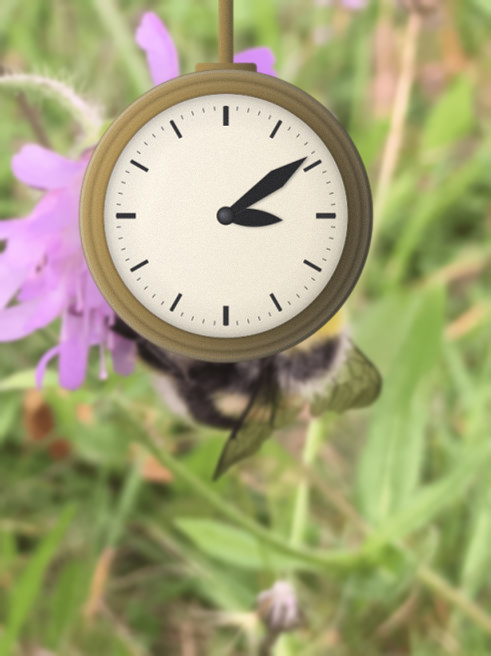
3,09
